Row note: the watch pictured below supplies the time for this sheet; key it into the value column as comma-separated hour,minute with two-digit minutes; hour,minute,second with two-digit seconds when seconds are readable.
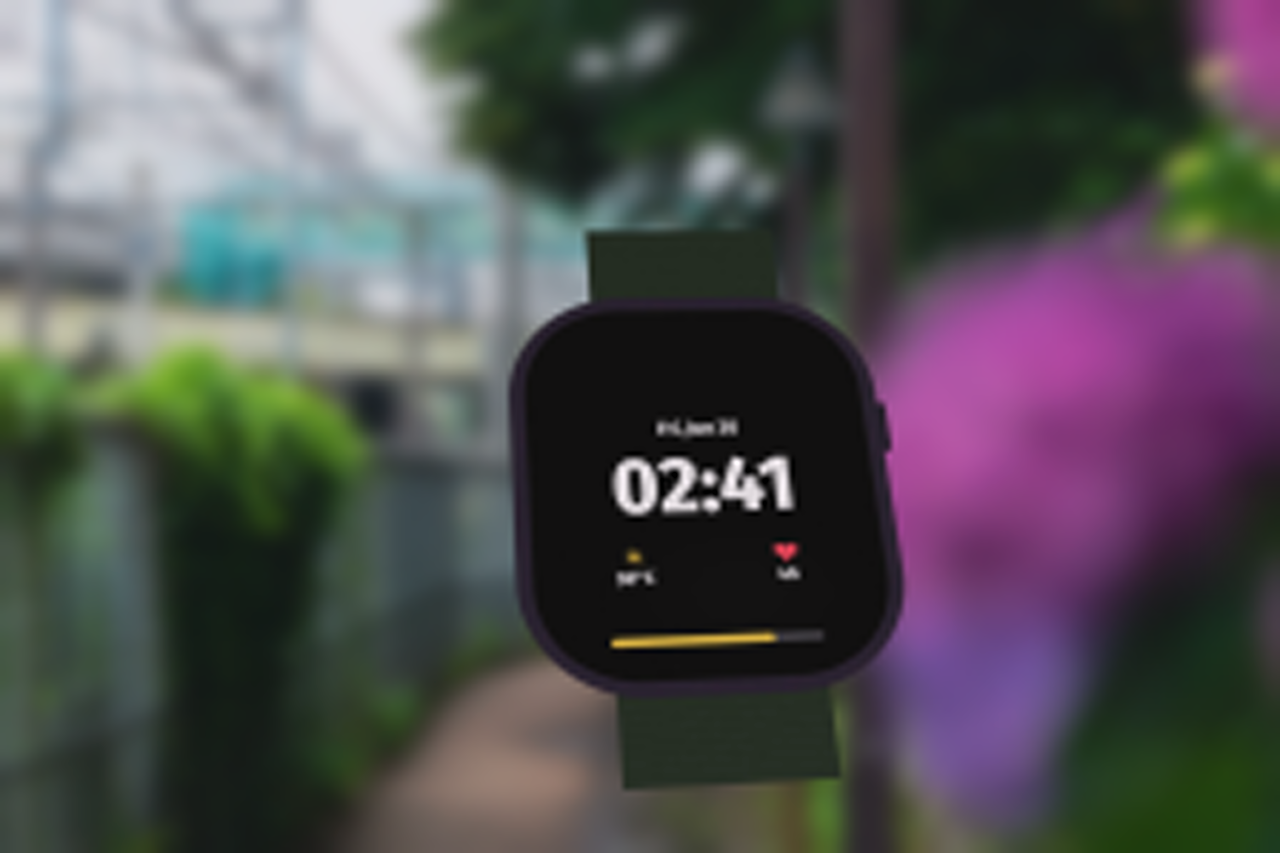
2,41
